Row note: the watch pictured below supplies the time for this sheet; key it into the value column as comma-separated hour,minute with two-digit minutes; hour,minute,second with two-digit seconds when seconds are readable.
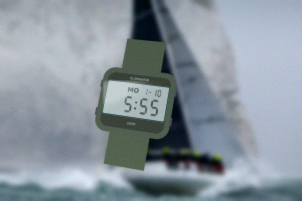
5,55
